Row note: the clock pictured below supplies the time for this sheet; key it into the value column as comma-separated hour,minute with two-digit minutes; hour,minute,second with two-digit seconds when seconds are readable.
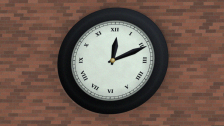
12,11
